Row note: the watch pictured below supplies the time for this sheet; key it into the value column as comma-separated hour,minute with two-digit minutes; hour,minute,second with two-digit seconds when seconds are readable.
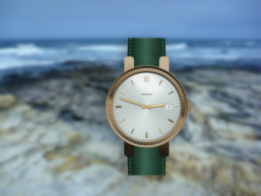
2,48
